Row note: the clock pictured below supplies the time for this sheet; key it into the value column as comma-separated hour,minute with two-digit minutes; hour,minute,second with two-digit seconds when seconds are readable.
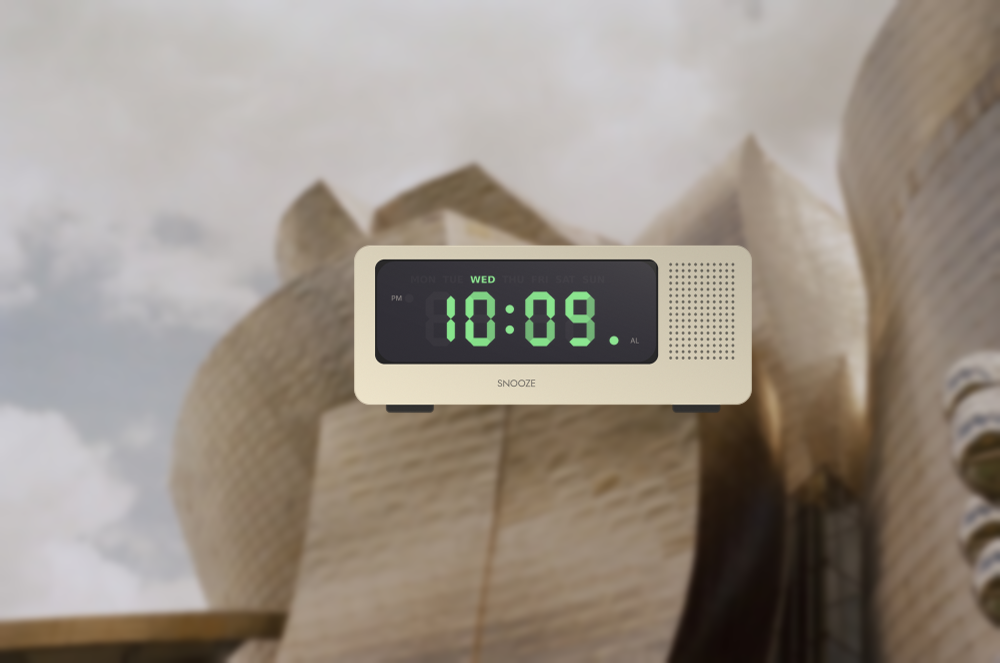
10,09
